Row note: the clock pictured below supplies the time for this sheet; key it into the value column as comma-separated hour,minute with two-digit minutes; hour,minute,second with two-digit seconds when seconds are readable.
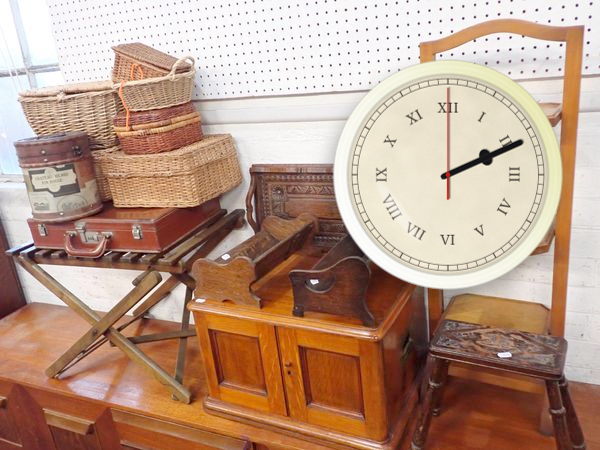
2,11,00
